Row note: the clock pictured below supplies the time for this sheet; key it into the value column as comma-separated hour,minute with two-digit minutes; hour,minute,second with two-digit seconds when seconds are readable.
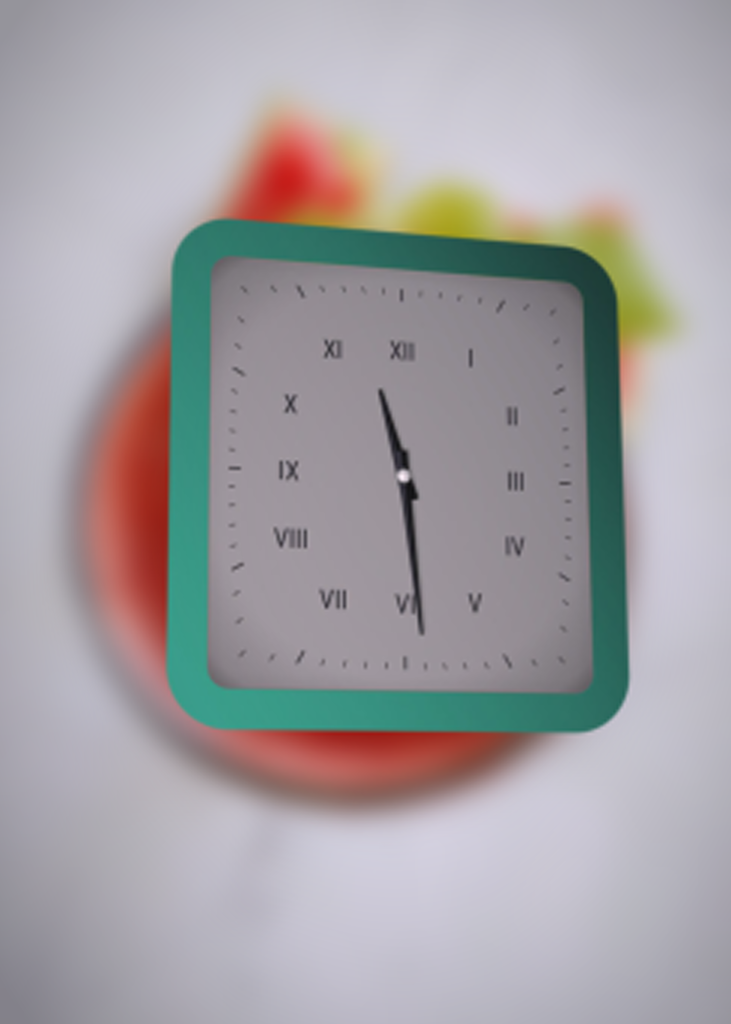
11,29
